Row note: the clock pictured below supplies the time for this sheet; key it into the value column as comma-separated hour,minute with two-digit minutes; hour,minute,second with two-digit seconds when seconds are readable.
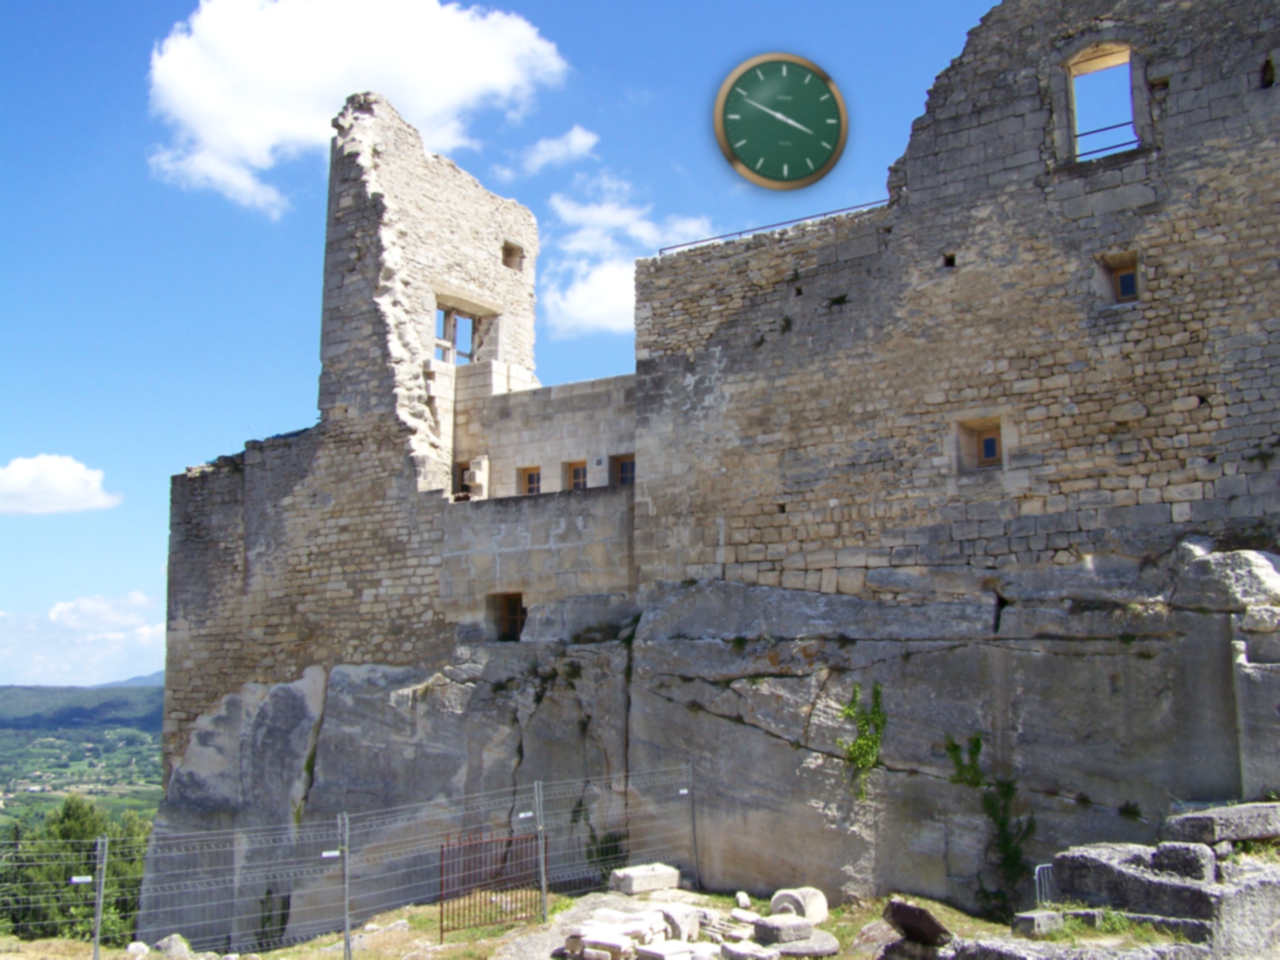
3,49
